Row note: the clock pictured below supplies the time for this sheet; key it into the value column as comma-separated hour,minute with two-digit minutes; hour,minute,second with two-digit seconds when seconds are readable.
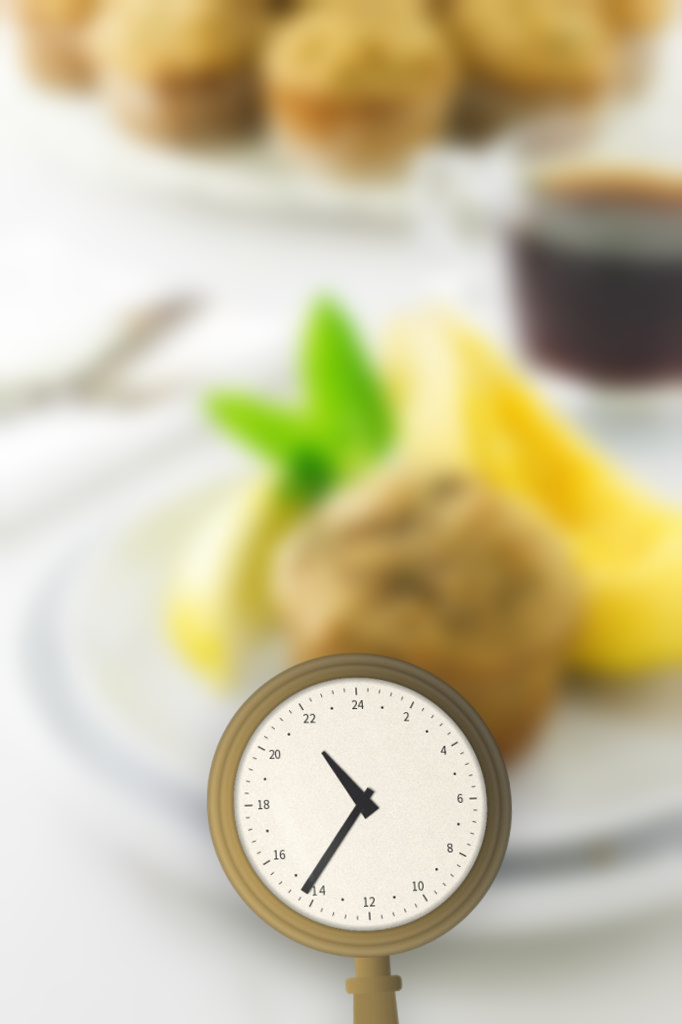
21,36
